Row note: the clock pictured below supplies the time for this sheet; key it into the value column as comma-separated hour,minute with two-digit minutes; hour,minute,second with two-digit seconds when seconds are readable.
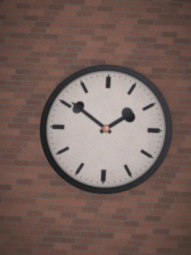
1,51
